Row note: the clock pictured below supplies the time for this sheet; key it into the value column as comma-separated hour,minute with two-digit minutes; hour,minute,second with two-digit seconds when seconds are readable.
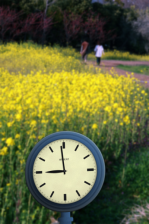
8,59
